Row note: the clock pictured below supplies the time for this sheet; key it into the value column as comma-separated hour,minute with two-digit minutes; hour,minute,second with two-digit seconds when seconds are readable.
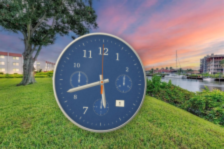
5,42
